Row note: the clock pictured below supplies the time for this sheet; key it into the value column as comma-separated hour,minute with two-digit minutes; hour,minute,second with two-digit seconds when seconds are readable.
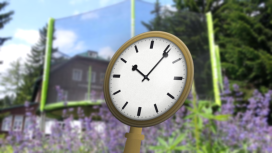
10,06
